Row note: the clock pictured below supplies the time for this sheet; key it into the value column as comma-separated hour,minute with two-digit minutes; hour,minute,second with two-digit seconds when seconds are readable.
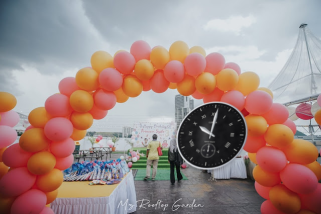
10,01
